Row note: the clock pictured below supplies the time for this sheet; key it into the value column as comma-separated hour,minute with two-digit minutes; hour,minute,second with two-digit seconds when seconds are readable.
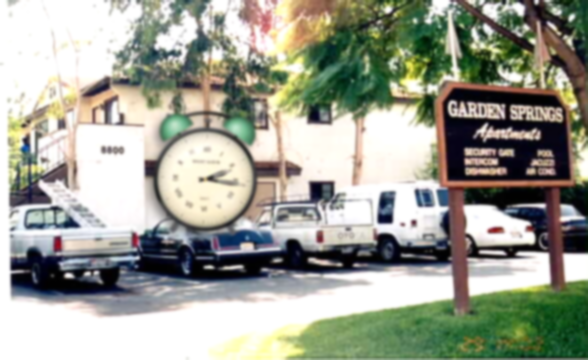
2,16
